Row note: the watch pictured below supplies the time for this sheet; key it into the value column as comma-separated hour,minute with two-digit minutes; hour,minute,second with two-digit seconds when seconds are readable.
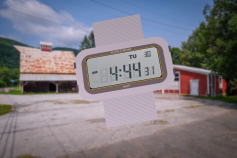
4,44,31
